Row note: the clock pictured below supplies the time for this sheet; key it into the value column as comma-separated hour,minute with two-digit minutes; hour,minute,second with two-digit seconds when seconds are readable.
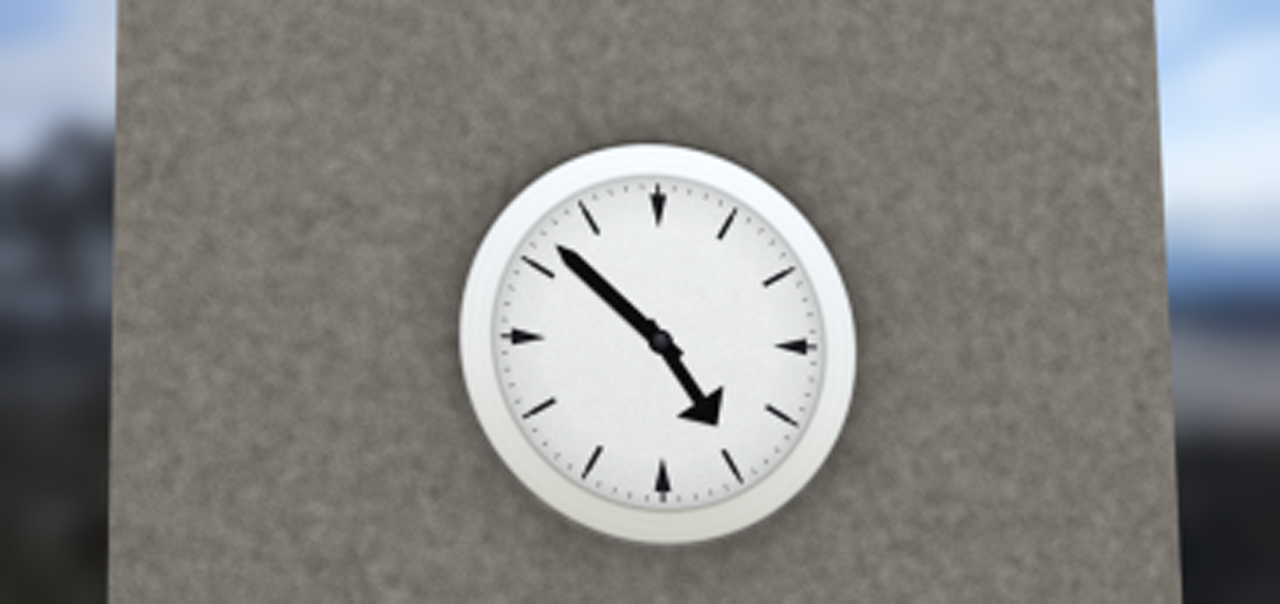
4,52
